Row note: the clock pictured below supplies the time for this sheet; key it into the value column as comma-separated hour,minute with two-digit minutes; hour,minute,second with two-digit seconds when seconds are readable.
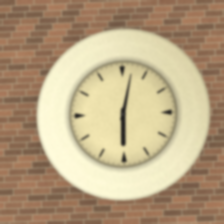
6,02
